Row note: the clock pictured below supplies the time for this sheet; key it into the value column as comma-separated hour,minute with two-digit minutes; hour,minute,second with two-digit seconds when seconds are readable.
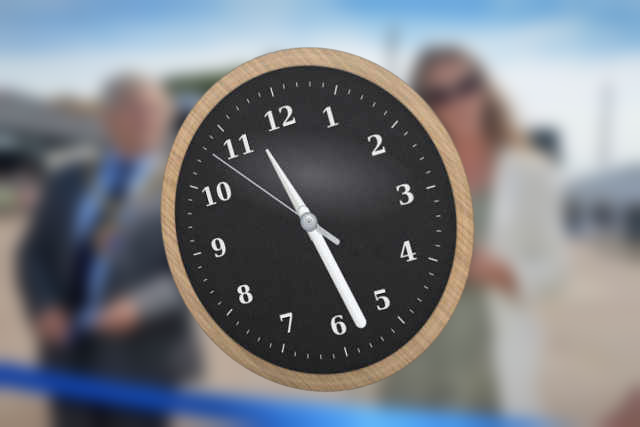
11,27,53
